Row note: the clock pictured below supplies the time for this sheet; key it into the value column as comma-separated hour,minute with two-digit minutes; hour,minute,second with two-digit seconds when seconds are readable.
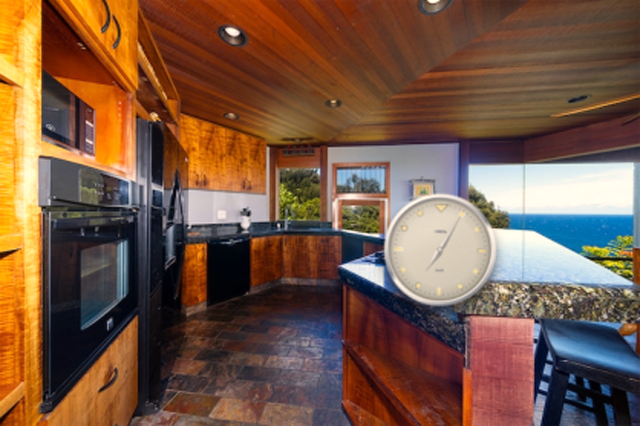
7,05
